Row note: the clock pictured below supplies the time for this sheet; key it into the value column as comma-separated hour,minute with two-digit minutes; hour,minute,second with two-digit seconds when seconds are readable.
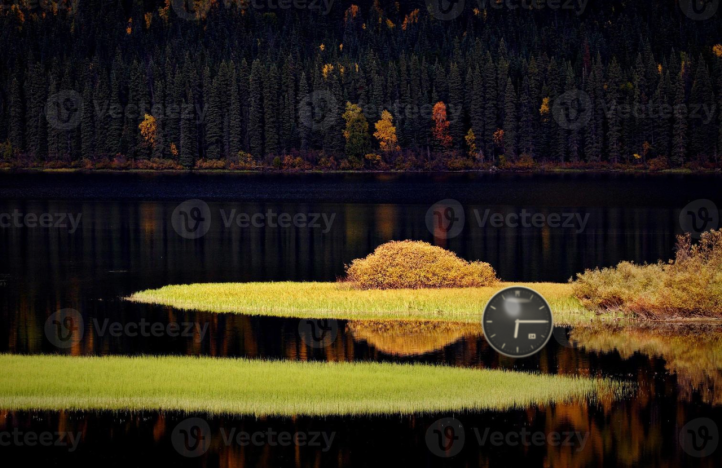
6,15
